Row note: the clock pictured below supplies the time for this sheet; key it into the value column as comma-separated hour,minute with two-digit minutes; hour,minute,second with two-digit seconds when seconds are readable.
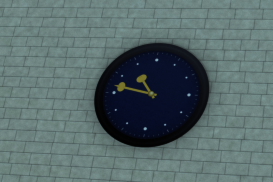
10,47
